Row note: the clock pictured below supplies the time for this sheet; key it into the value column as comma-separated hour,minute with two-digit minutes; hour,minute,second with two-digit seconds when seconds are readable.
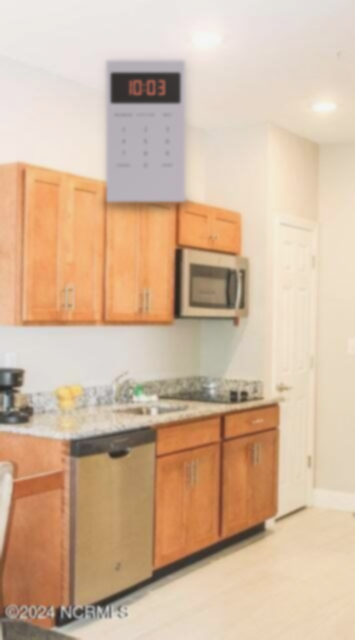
10,03
